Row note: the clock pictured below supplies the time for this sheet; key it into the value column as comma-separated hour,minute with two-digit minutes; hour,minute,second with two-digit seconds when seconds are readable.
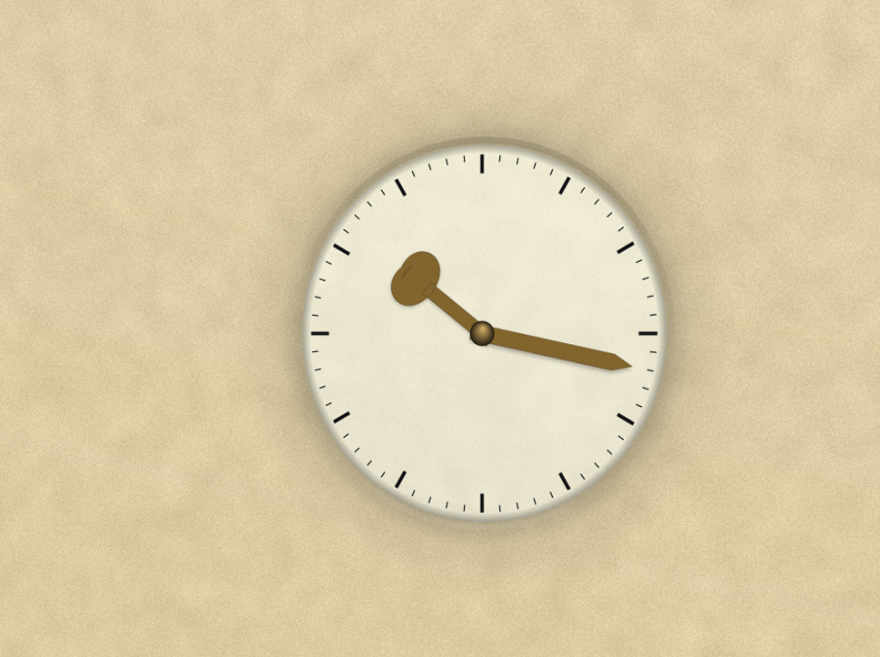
10,17
